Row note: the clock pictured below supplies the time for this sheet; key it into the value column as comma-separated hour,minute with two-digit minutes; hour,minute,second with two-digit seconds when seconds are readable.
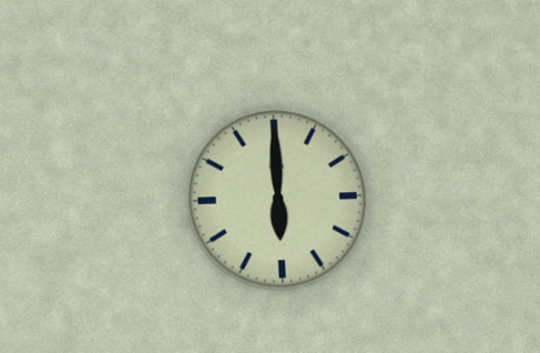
6,00
